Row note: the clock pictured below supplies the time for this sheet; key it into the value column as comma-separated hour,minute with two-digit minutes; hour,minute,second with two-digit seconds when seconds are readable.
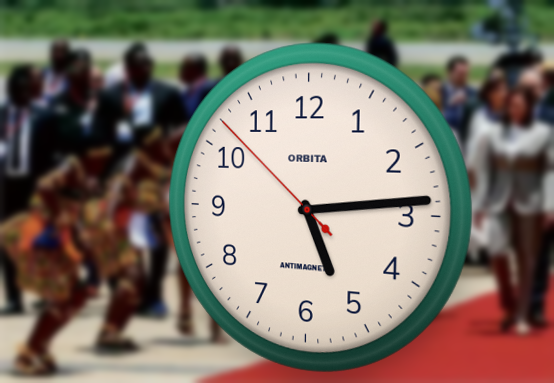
5,13,52
